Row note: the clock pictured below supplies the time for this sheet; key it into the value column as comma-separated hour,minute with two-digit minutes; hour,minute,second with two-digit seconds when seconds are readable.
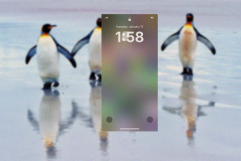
1,58
